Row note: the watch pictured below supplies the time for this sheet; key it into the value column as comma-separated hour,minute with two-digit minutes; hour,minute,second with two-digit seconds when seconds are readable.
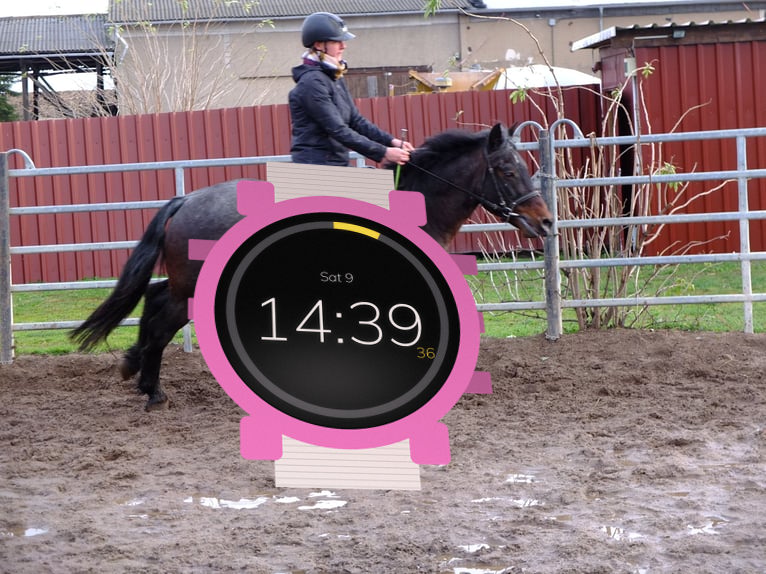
14,39,36
